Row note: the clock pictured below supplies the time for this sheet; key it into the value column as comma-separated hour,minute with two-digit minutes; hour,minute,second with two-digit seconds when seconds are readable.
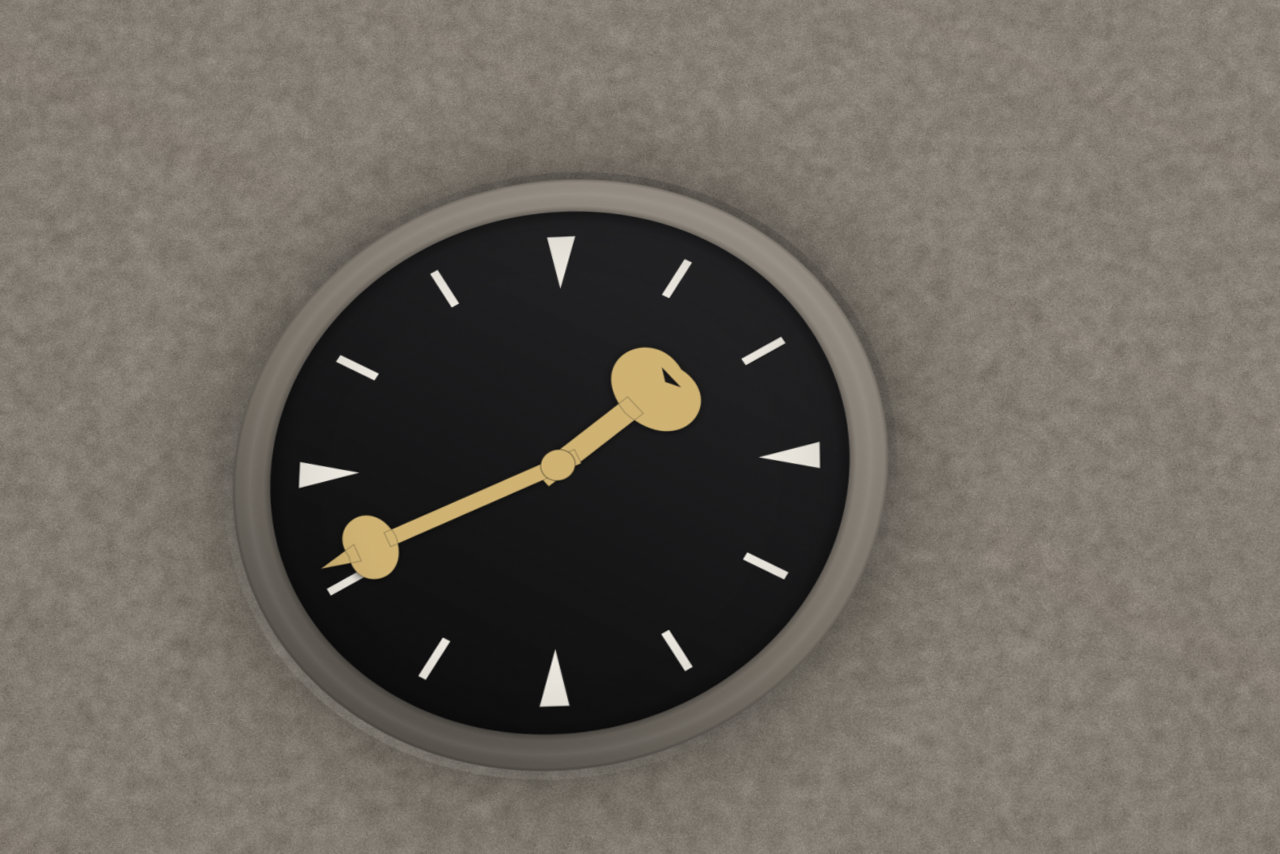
1,41
